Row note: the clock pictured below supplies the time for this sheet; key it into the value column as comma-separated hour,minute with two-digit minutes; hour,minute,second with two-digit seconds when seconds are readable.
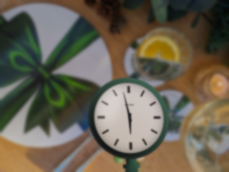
5,58
